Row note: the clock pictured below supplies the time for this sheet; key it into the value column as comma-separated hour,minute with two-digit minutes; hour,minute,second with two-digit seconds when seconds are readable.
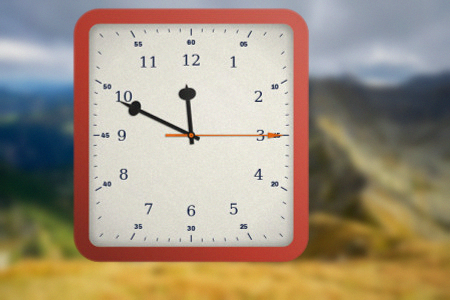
11,49,15
